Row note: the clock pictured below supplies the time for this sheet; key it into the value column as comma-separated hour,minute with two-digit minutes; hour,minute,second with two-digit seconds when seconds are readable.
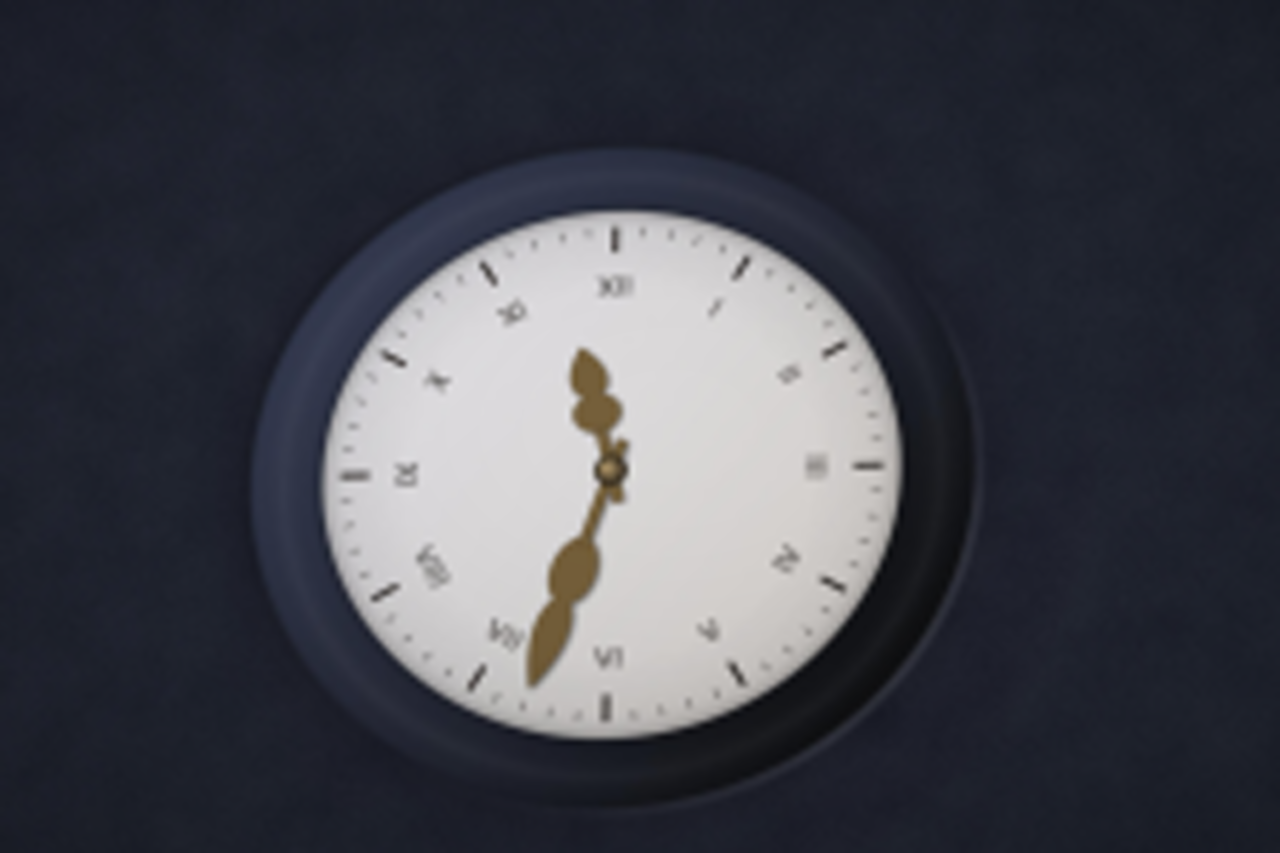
11,33
